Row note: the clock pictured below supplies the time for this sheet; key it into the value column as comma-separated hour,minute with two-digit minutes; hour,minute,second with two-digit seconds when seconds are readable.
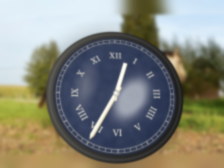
12,35
